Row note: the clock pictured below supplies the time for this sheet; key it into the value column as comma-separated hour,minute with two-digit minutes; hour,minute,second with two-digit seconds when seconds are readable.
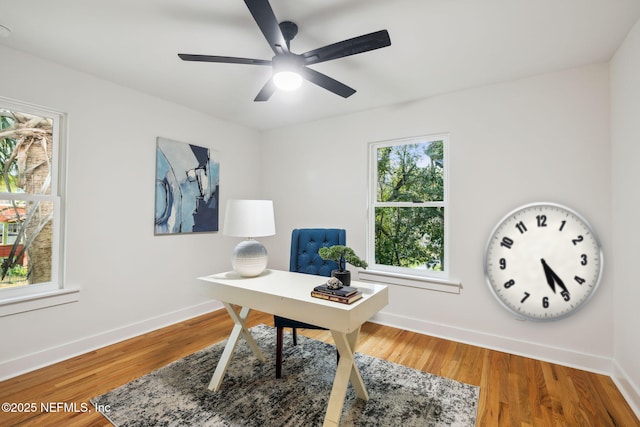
5,24
